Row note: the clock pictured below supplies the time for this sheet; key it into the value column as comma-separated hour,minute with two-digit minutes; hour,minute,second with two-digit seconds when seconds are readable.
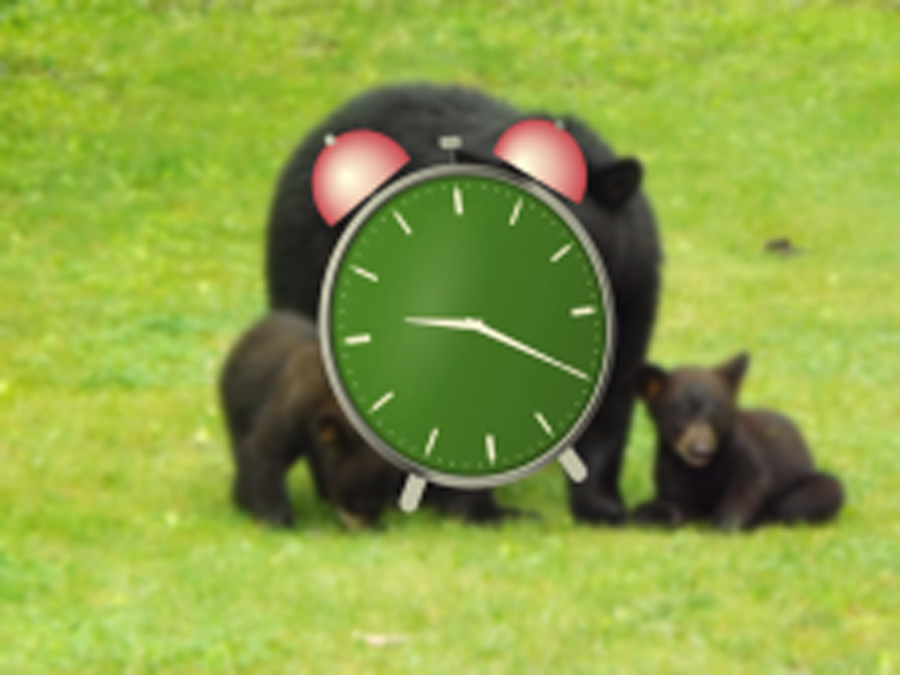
9,20
